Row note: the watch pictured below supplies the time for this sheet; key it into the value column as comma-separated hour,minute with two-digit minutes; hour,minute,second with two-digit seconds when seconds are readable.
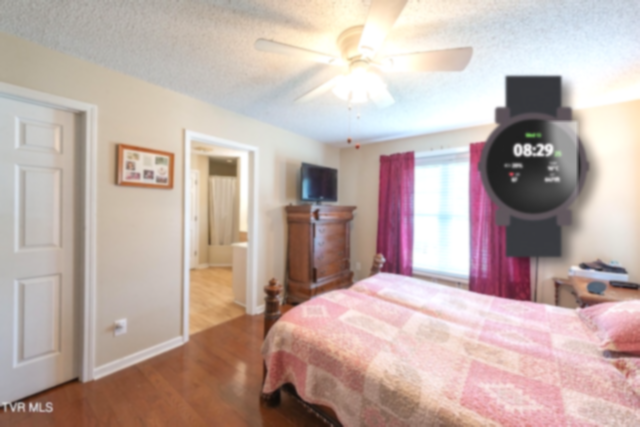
8,29
